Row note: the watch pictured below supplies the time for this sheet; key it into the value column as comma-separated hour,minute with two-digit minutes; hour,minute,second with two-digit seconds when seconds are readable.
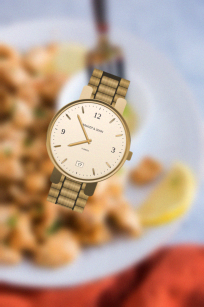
7,53
